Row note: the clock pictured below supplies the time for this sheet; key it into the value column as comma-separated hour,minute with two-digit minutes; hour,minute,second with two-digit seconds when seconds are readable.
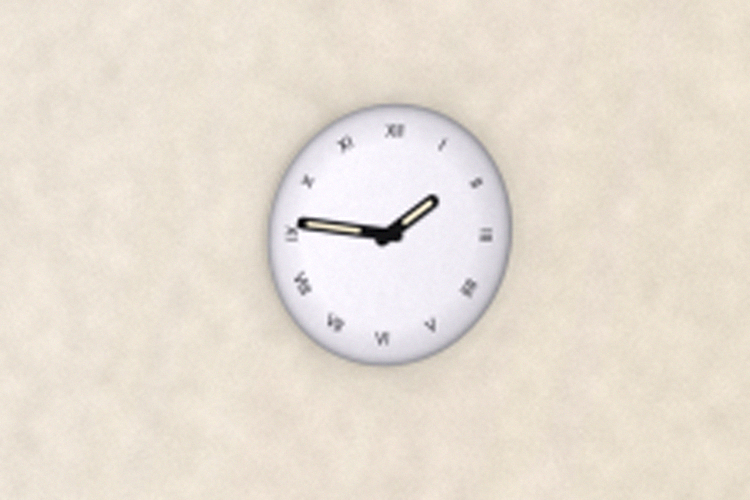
1,46
